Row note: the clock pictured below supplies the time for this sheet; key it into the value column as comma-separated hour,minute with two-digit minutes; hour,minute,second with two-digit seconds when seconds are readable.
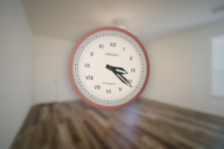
3,21
